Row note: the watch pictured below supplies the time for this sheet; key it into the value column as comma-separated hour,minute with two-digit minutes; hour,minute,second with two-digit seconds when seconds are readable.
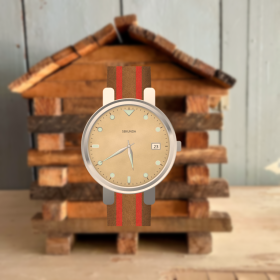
5,40
